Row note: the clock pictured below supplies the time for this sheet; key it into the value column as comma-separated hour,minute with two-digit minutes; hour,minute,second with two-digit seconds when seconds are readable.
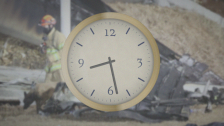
8,28
